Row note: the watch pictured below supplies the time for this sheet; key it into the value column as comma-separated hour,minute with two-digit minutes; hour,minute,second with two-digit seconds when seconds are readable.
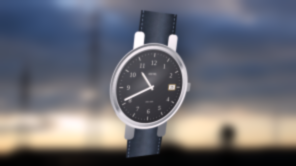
10,41
